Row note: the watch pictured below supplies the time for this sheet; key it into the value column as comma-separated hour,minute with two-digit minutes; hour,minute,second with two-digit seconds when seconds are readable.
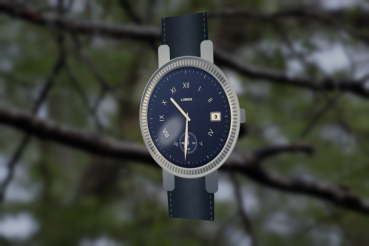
10,31
